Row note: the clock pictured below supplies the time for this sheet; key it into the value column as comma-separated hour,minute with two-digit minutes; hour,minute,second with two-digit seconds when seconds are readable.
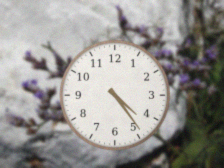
4,24
